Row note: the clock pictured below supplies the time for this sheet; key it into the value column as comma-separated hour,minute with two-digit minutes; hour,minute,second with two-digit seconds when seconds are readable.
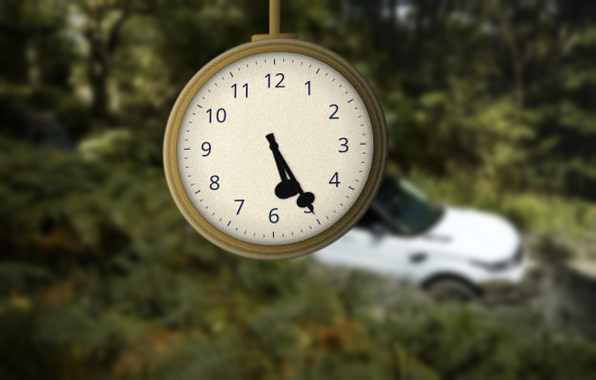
5,25
